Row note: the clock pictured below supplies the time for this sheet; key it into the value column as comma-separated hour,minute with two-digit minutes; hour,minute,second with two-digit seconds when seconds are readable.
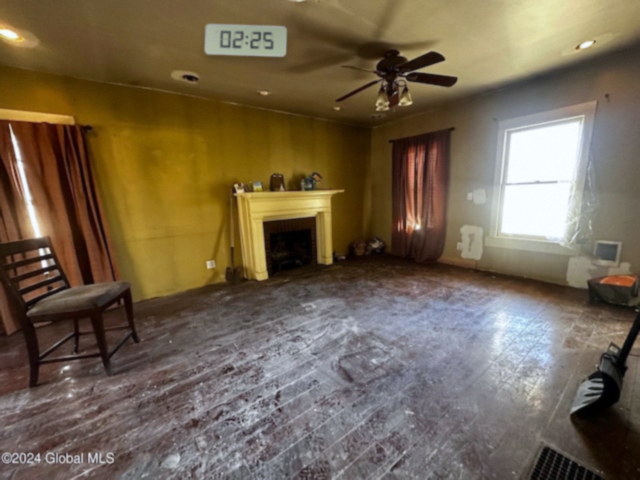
2,25
